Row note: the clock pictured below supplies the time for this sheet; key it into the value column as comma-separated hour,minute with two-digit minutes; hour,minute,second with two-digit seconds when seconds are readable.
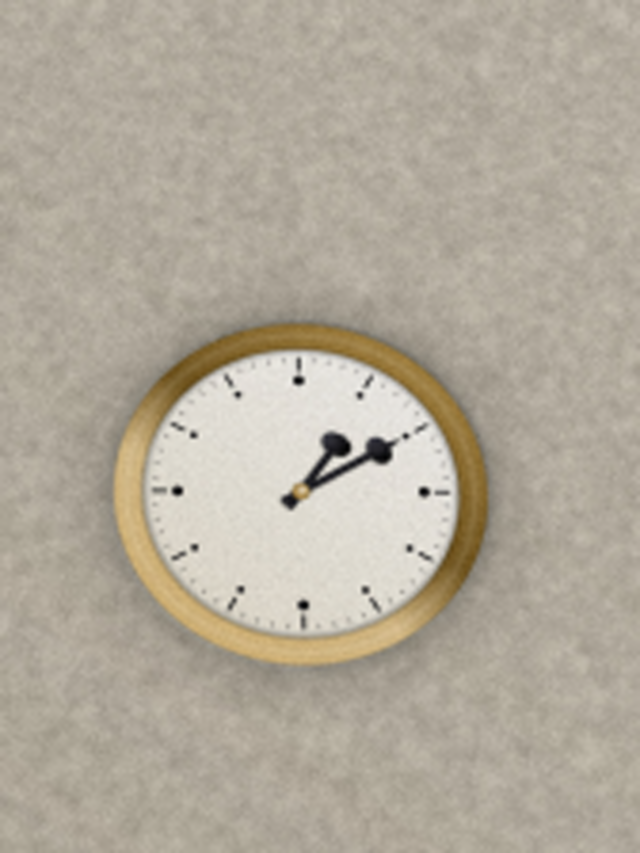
1,10
